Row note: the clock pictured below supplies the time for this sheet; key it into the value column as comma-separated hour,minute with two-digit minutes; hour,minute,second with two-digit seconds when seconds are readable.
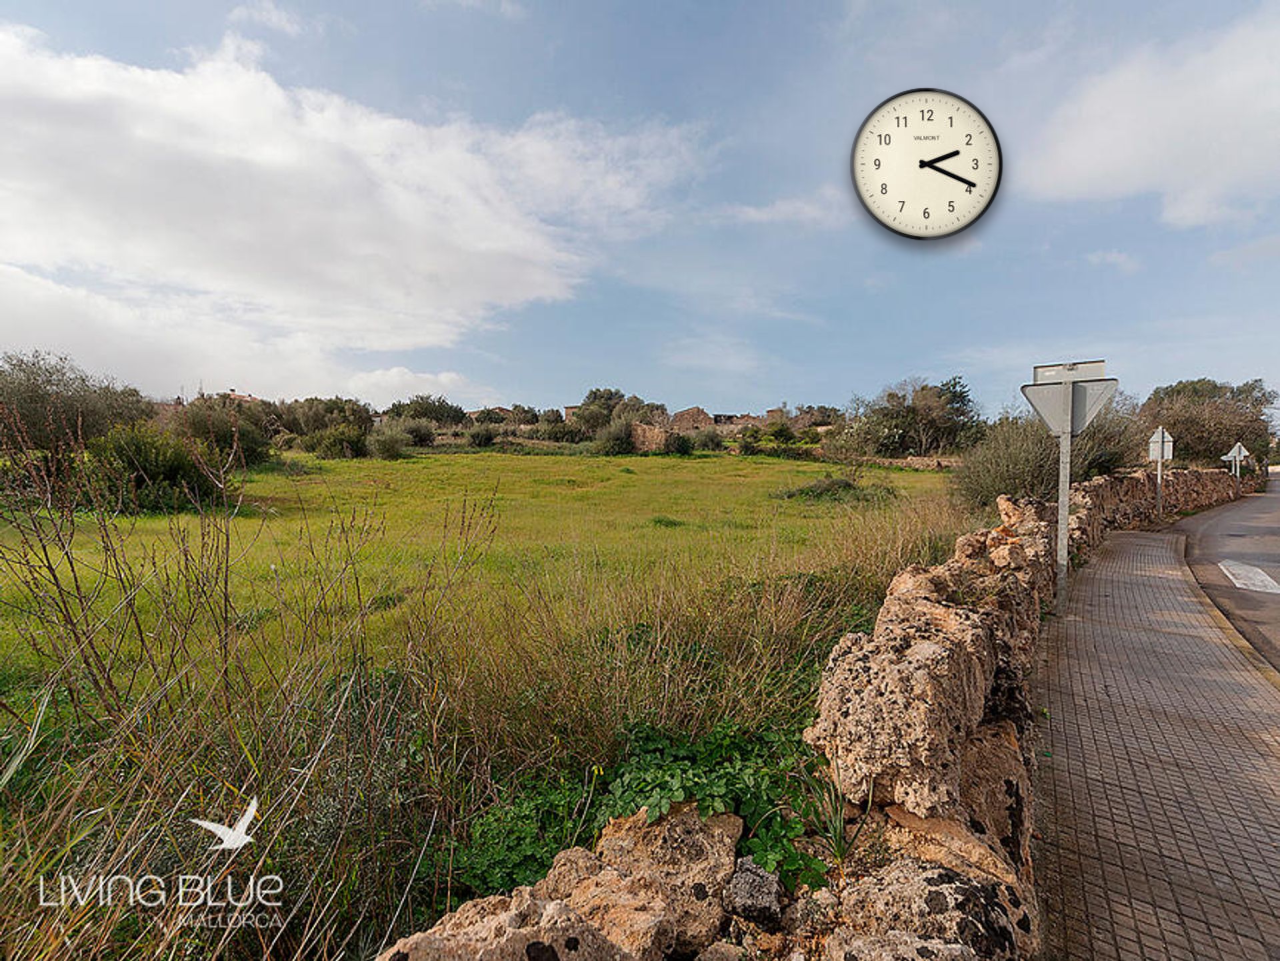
2,19
